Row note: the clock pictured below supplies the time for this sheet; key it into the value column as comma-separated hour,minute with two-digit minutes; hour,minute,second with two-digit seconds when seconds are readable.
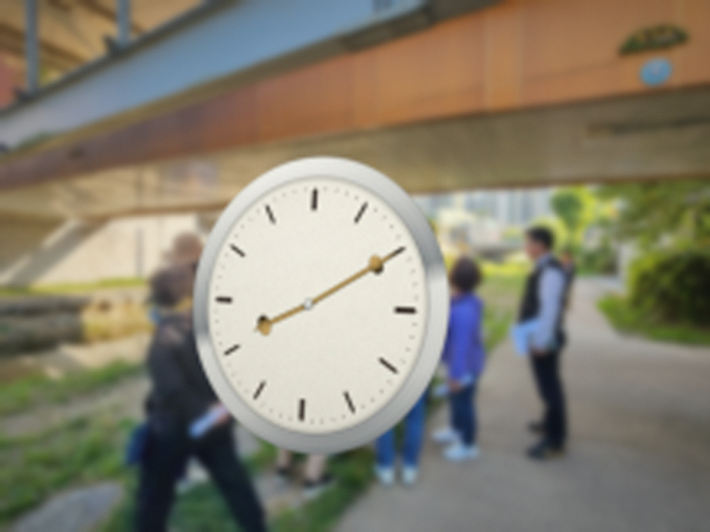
8,10
